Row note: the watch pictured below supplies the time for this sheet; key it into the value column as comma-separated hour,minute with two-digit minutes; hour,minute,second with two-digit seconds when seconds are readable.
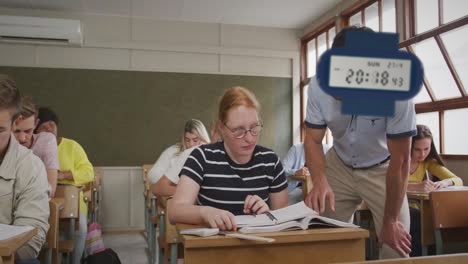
20,18
